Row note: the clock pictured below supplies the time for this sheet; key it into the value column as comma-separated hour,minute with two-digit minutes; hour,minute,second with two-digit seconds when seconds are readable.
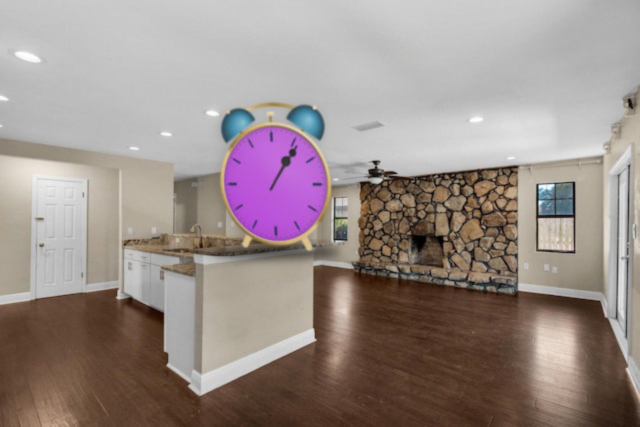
1,06
